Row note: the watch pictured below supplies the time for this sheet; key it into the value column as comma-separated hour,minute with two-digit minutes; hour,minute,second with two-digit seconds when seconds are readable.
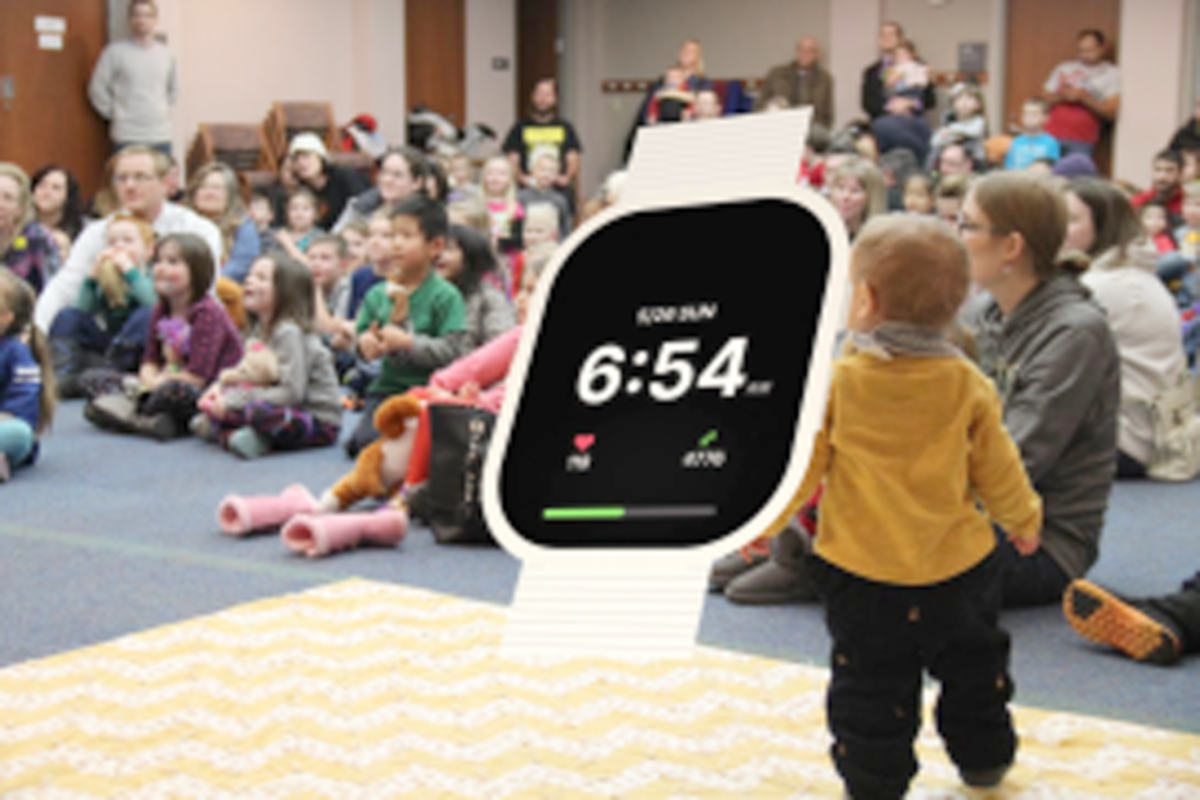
6,54
